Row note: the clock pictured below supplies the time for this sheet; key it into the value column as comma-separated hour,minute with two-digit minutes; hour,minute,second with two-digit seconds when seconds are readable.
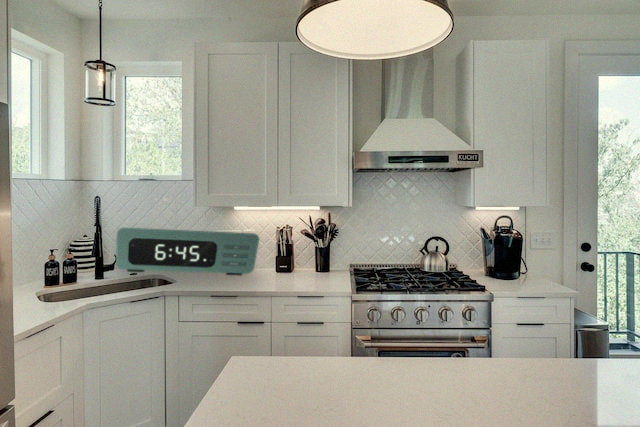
6,45
